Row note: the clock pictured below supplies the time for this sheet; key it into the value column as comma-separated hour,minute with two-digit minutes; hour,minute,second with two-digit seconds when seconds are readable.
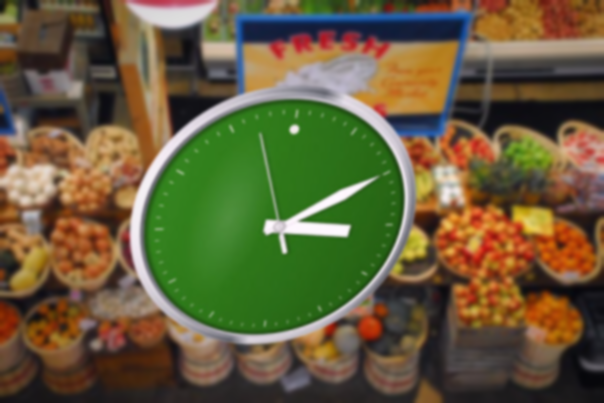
3,09,57
